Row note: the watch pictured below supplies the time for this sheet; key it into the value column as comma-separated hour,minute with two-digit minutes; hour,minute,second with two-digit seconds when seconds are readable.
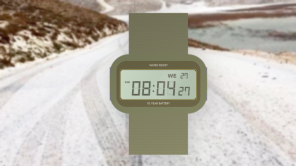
8,04,27
